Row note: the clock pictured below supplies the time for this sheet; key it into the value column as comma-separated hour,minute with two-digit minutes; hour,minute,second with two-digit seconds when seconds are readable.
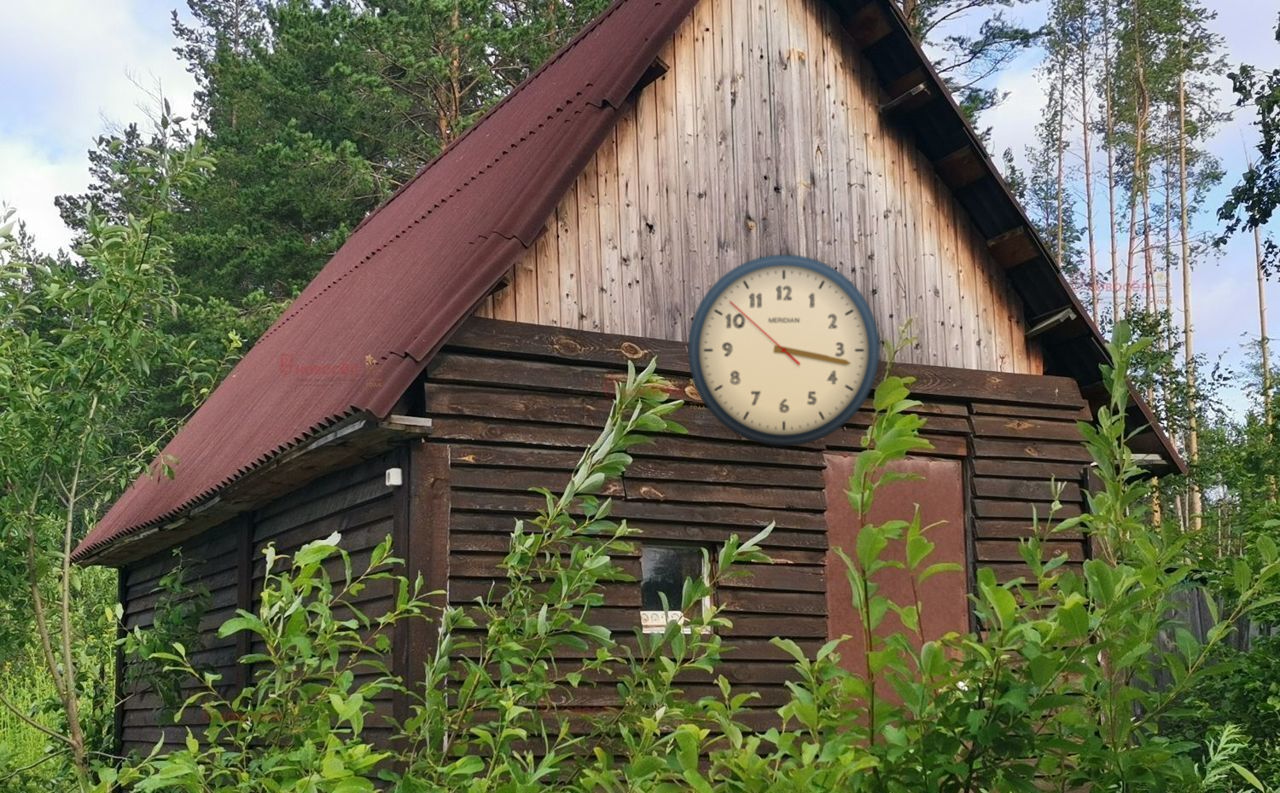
3,16,52
